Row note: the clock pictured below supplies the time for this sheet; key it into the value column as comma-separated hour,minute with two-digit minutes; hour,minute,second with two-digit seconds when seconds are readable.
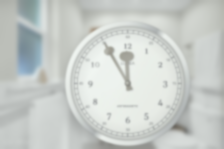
11,55
